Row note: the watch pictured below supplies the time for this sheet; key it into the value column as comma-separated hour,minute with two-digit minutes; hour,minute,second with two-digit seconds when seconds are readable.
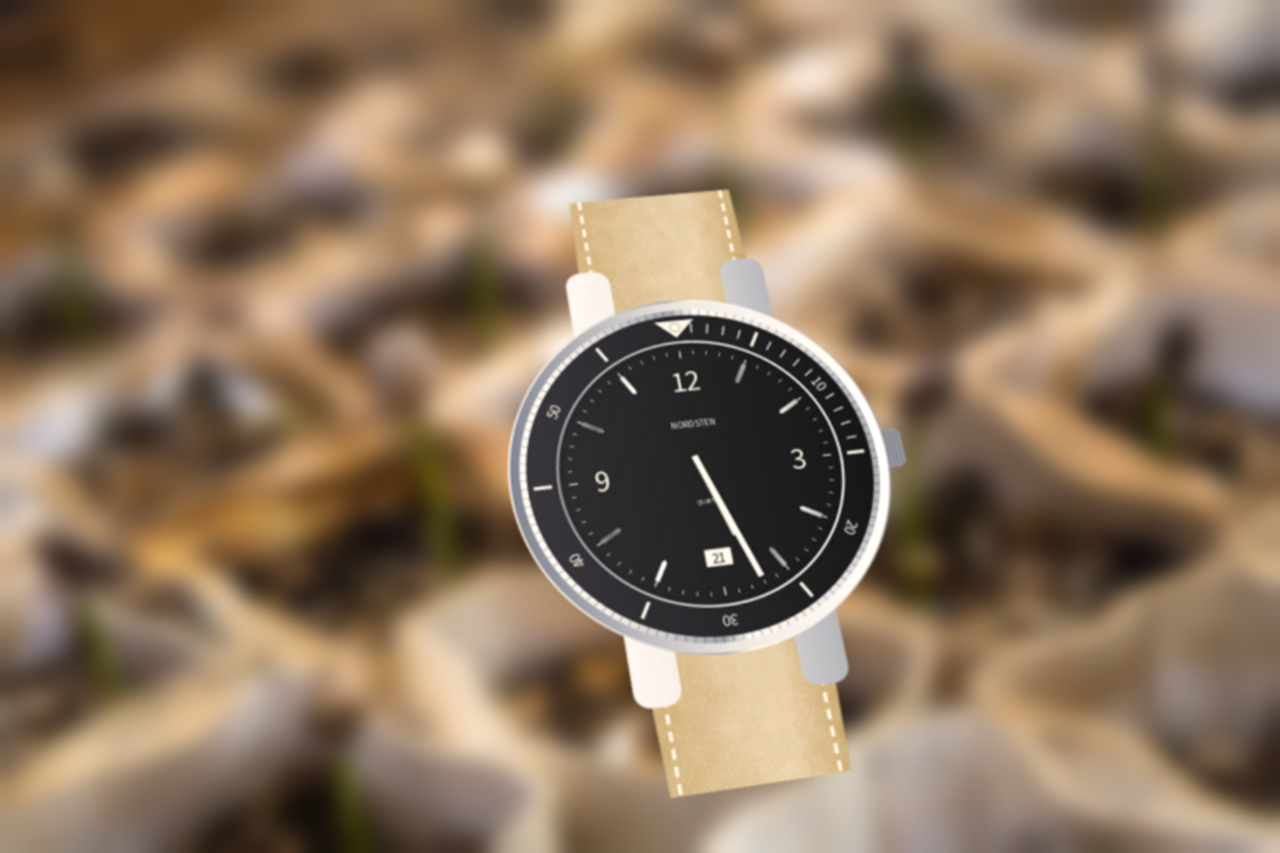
5,27
